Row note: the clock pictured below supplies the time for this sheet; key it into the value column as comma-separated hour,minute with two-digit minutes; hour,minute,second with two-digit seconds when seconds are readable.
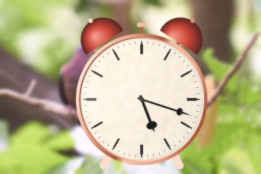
5,18
